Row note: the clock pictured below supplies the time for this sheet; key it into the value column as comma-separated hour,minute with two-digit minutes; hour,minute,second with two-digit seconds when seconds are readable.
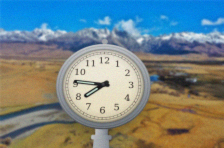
7,46
